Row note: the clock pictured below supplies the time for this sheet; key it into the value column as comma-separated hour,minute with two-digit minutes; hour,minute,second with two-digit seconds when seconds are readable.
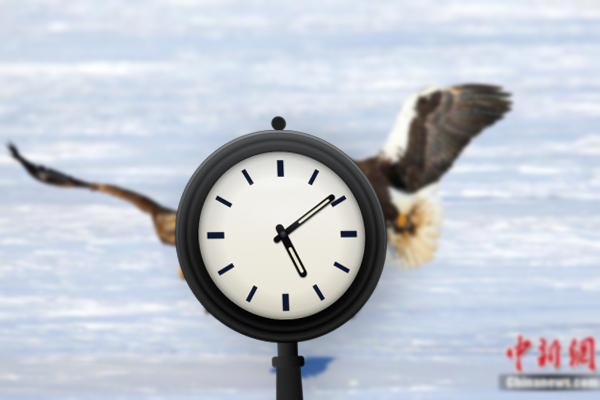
5,09
